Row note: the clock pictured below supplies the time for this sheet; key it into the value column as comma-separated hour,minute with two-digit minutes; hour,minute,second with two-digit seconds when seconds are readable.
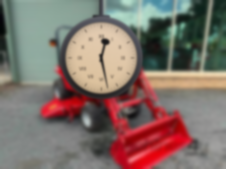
12,28
